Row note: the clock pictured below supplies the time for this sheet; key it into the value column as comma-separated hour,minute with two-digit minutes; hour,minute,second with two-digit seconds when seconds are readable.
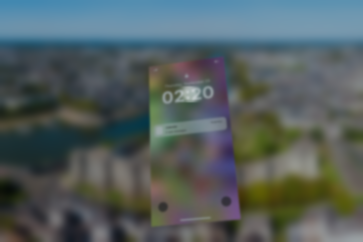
2,20
